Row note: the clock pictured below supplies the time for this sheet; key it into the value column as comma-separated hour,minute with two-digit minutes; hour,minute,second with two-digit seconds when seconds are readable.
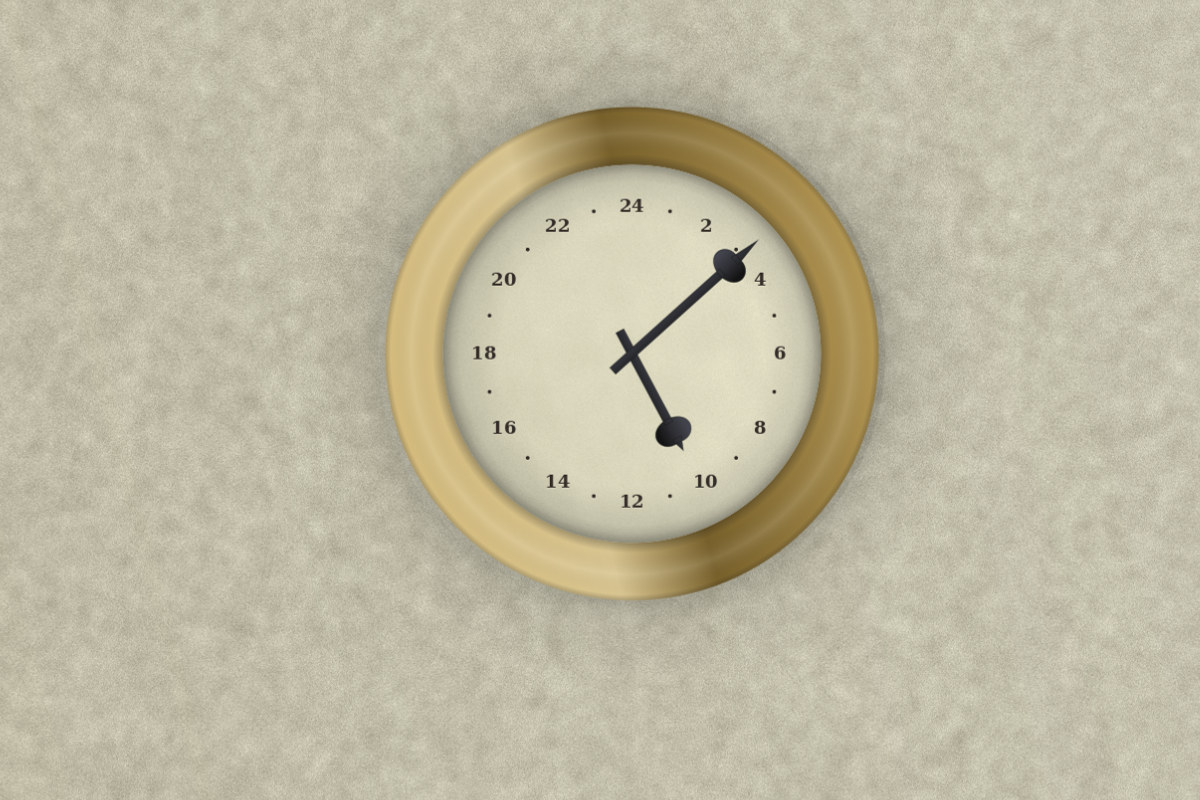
10,08
